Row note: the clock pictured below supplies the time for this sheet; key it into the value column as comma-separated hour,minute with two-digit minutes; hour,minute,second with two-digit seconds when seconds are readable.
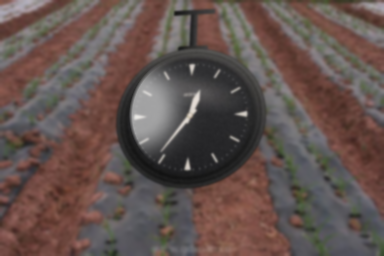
12,36
